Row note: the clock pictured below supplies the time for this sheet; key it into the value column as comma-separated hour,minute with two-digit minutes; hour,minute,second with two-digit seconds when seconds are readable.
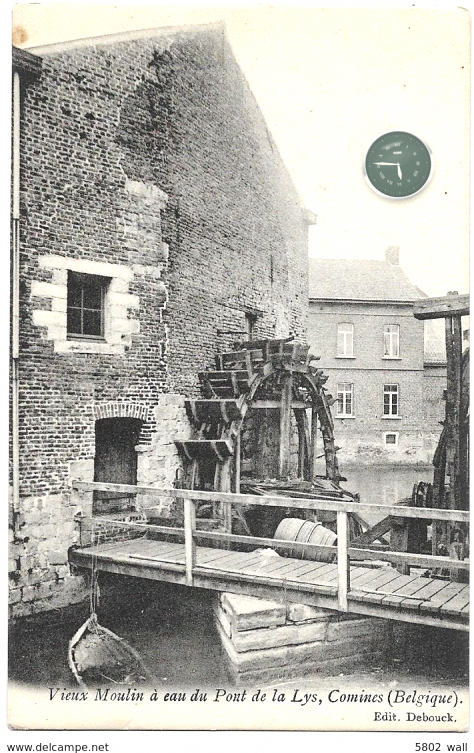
5,46
